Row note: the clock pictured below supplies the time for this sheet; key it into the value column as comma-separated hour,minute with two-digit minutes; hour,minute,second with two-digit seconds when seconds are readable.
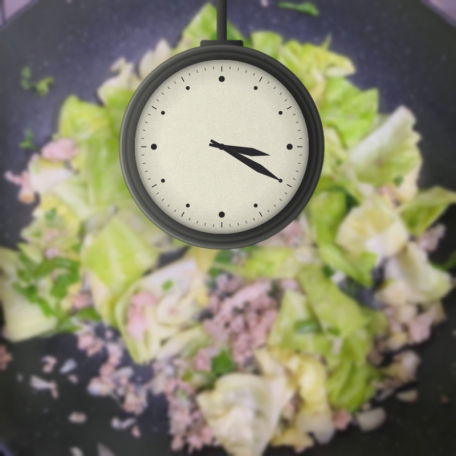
3,20
